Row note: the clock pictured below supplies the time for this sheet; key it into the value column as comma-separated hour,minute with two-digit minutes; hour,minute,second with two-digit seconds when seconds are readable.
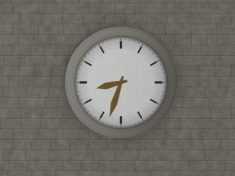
8,33
